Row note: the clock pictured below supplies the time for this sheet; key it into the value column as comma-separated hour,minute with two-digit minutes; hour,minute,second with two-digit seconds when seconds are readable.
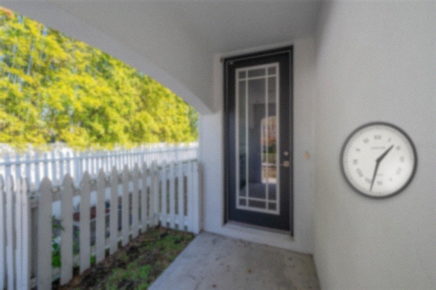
1,33
